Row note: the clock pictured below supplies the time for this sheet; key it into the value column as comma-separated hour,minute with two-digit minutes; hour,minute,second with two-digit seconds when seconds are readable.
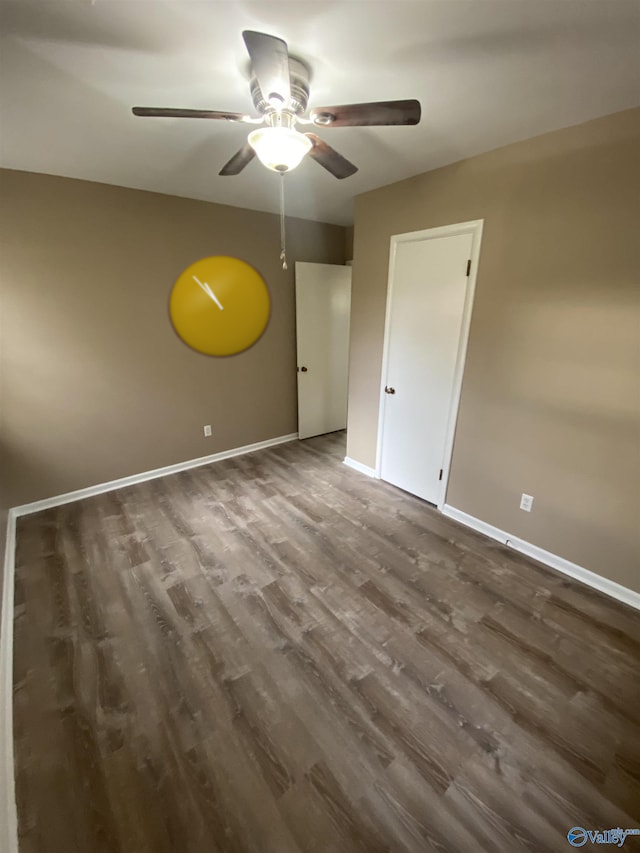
10,53
